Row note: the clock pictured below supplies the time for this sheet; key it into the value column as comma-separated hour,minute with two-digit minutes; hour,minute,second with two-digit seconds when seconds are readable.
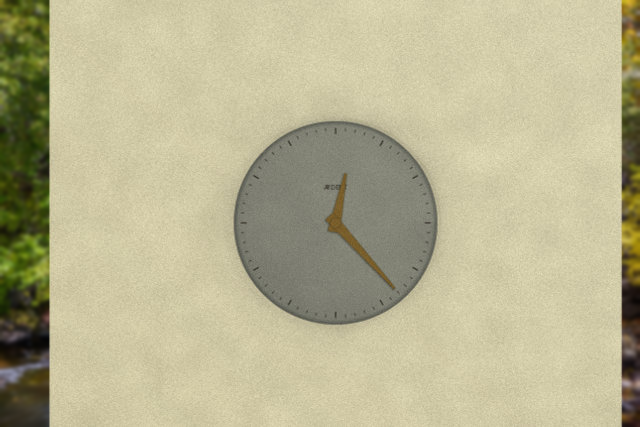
12,23
